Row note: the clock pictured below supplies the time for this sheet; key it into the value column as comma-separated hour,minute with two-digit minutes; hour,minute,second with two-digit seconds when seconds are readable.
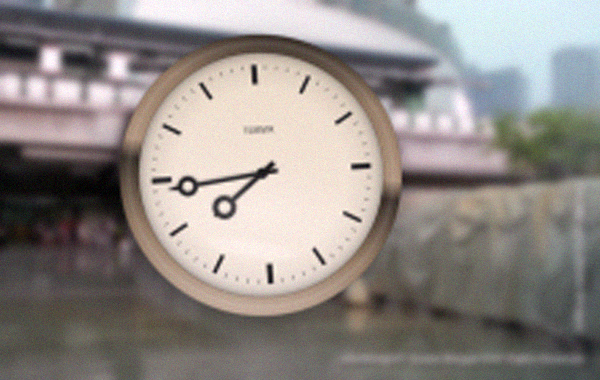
7,44
